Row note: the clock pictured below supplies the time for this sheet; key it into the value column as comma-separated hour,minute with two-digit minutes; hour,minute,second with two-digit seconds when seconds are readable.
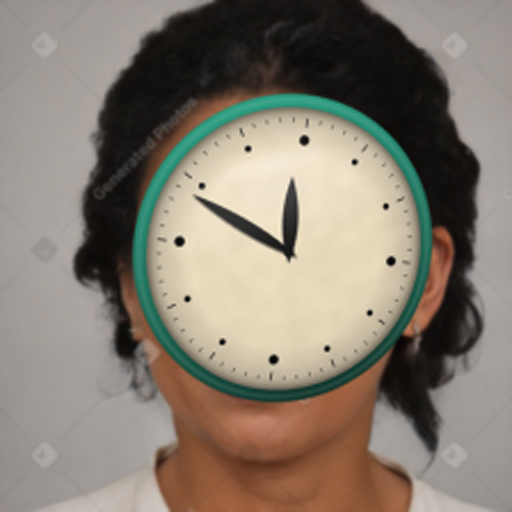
11,49
